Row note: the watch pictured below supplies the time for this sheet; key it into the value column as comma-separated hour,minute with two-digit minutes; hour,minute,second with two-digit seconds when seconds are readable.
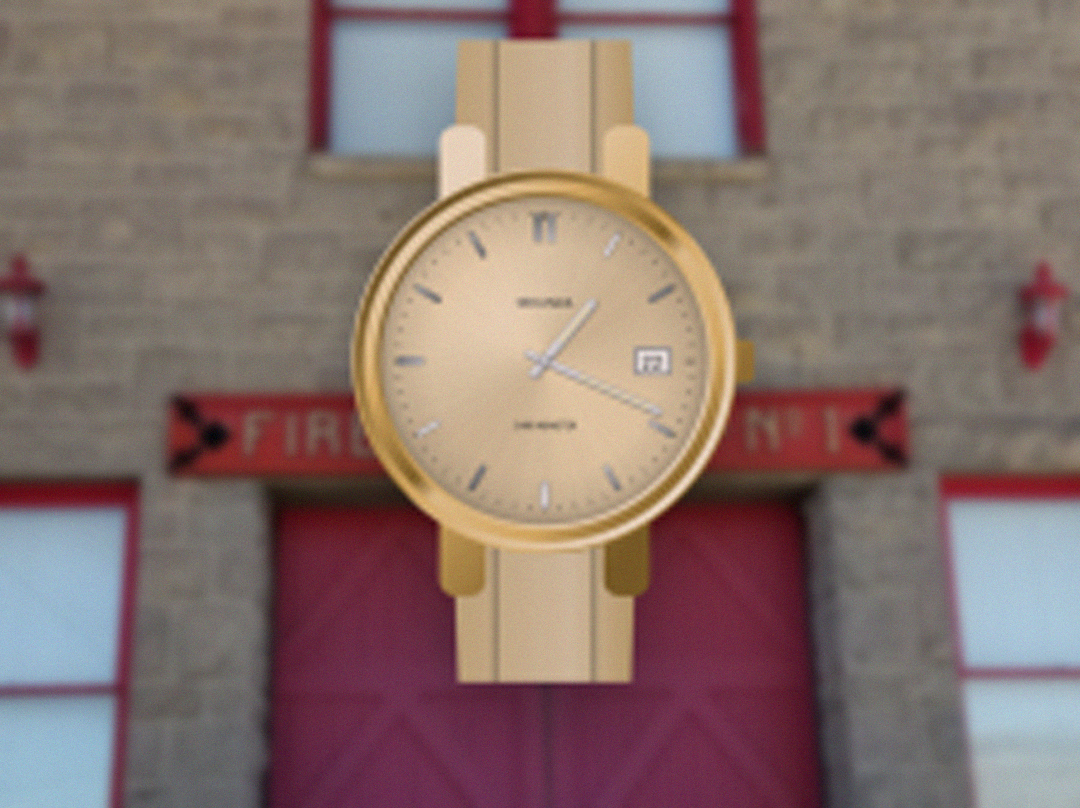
1,19
